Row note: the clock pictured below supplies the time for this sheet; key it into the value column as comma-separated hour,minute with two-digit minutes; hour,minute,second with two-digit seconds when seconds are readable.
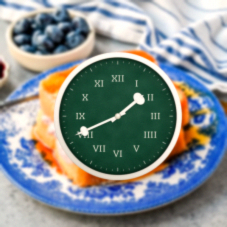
1,41
